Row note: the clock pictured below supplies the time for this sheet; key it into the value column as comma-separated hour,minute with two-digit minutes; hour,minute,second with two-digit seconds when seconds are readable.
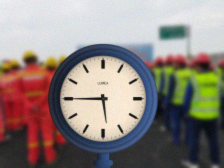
5,45
